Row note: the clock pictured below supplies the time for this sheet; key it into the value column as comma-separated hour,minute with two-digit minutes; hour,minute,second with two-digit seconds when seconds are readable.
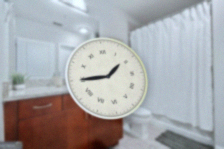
1,45
